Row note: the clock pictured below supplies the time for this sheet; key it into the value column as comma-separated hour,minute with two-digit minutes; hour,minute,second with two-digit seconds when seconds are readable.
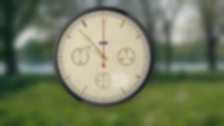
9,53
